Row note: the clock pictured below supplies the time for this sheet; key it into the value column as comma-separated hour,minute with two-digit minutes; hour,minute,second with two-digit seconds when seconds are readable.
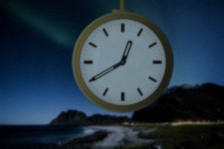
12,40
